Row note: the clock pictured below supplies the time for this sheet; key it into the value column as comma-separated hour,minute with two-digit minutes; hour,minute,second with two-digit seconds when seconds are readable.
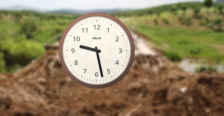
9,28
